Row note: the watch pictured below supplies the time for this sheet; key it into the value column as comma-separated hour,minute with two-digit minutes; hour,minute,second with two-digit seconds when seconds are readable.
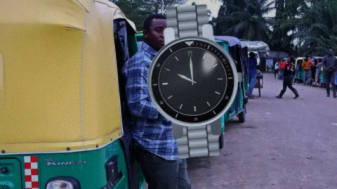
10,00
